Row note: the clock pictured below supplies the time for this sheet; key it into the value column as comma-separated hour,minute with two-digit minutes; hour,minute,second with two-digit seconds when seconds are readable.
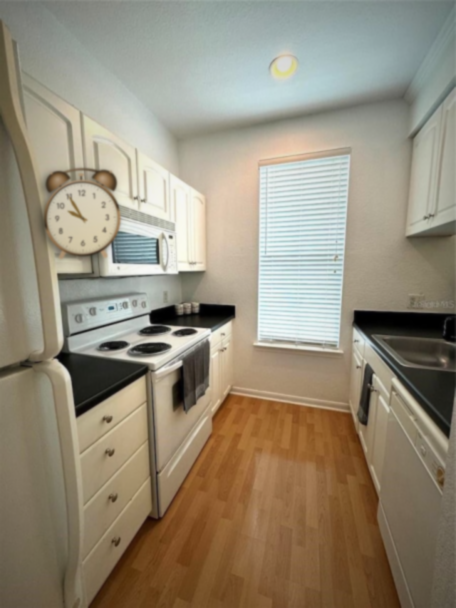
9,55
